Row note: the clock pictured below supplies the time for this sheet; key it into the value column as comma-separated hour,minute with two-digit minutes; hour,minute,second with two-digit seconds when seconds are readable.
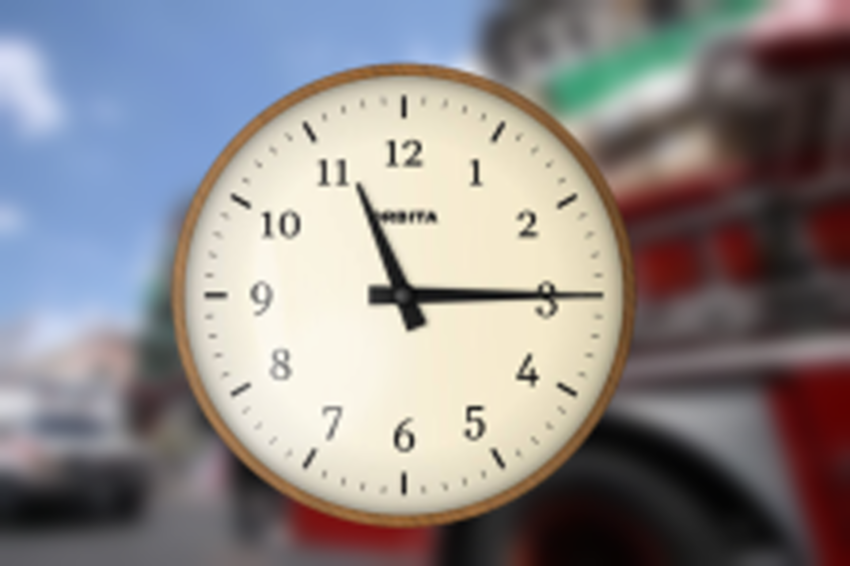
11,15
